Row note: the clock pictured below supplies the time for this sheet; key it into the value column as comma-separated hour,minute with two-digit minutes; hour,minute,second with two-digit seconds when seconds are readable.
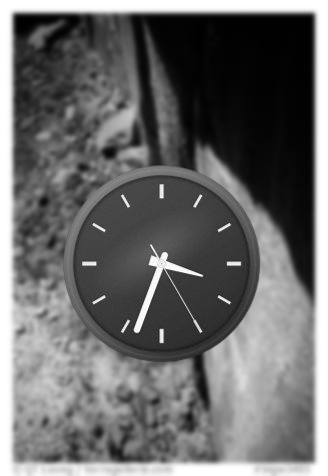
3,33,25
